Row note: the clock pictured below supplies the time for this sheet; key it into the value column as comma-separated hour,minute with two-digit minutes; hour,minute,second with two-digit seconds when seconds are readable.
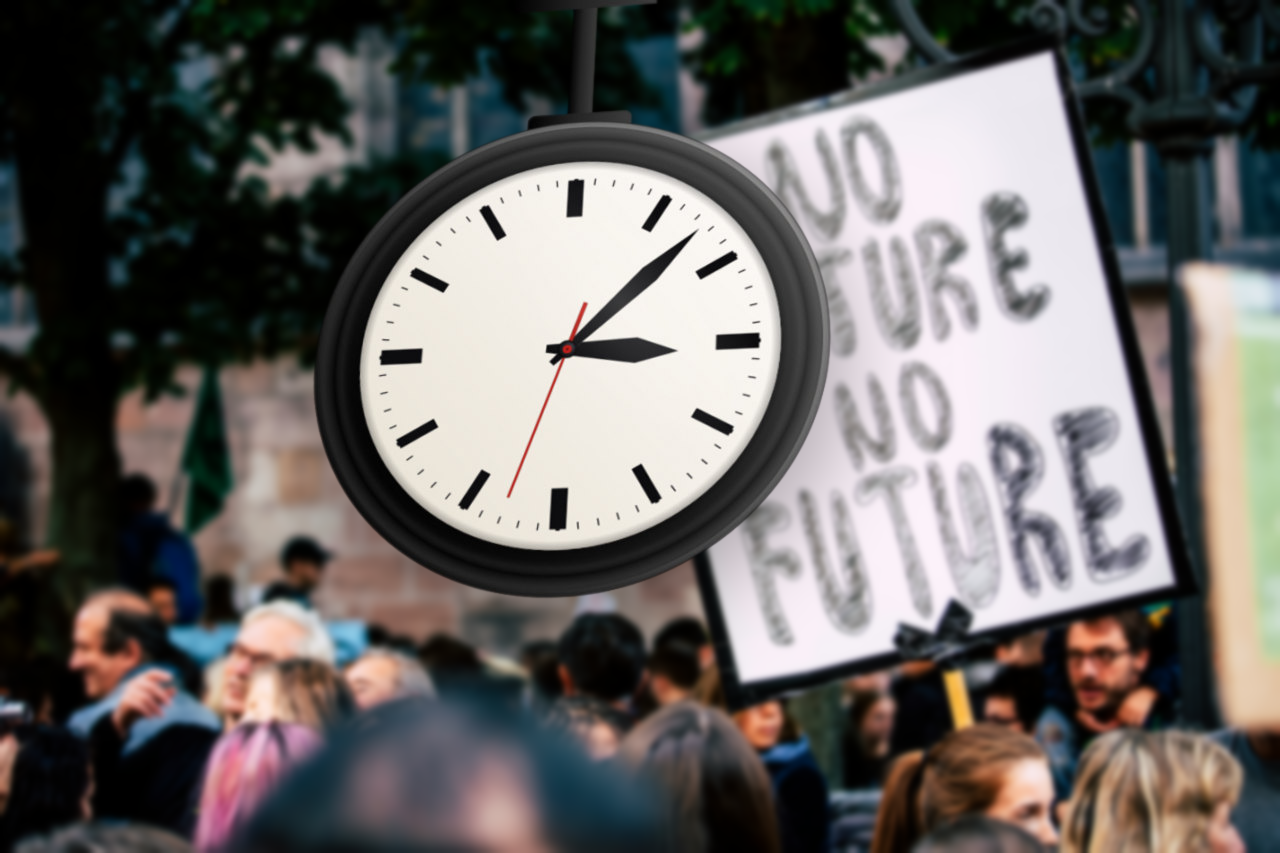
3,07,33
